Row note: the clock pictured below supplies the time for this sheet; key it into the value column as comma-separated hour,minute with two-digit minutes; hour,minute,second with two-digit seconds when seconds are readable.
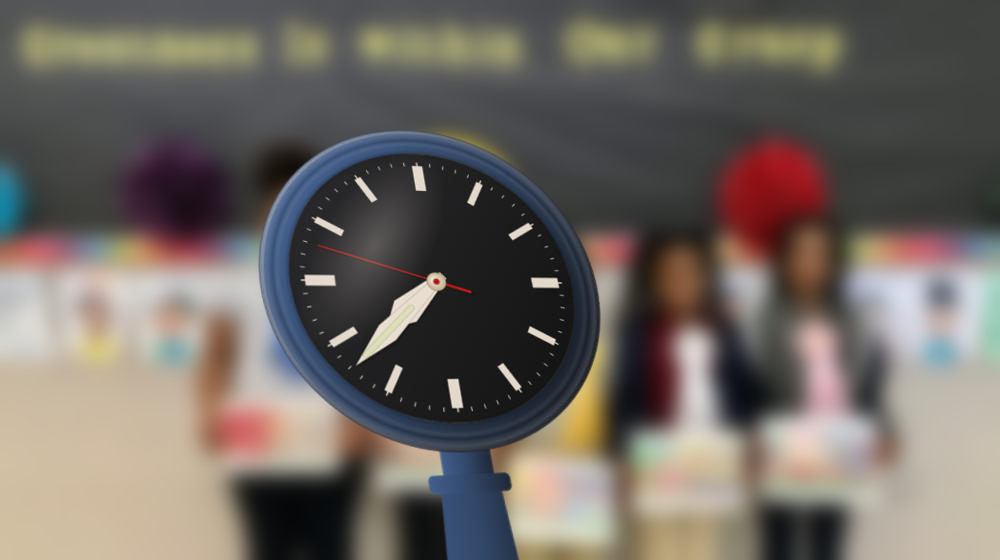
7,37,48
